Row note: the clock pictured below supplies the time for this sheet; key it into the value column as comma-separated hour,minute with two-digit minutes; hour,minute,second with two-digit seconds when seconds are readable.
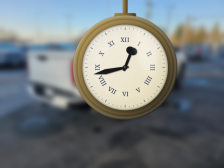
12,43
